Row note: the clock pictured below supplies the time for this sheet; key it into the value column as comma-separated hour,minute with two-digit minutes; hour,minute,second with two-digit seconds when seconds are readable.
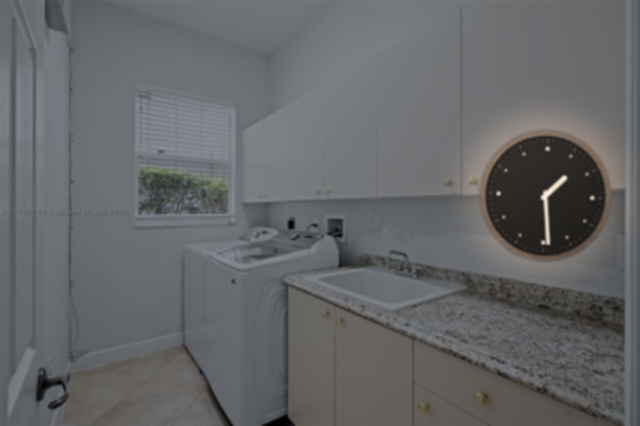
1,29
